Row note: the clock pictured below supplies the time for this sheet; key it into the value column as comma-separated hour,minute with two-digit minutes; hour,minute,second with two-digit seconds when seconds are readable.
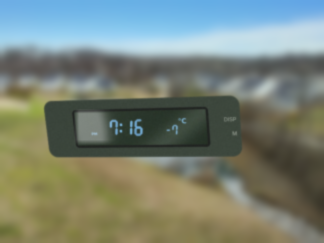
7,16
